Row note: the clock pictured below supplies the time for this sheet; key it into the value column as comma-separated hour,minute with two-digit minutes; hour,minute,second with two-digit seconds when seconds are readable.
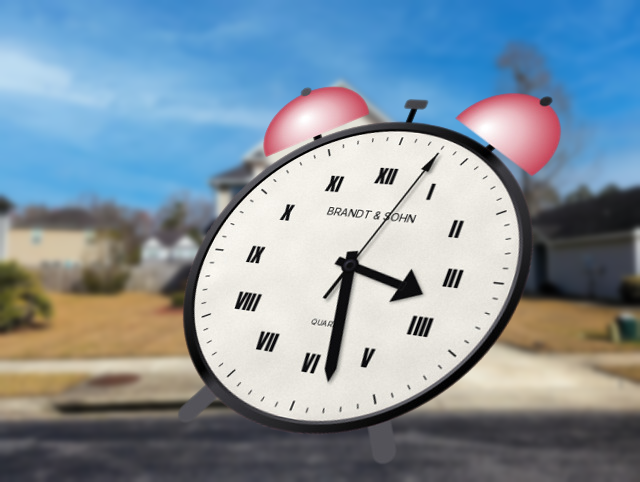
3,28,03
